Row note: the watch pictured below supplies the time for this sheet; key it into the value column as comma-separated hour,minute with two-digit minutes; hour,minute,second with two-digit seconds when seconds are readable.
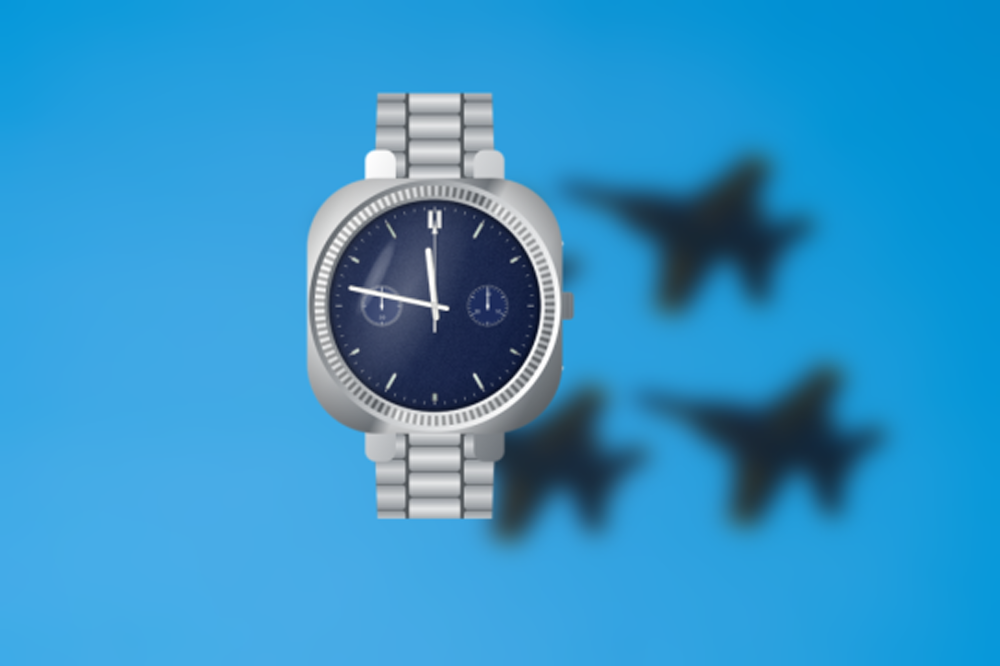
11,47
